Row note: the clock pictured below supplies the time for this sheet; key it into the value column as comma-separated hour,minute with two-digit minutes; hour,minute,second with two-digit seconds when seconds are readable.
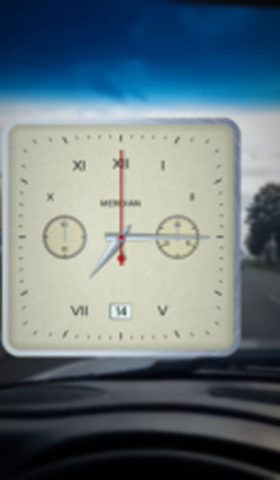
7,15
